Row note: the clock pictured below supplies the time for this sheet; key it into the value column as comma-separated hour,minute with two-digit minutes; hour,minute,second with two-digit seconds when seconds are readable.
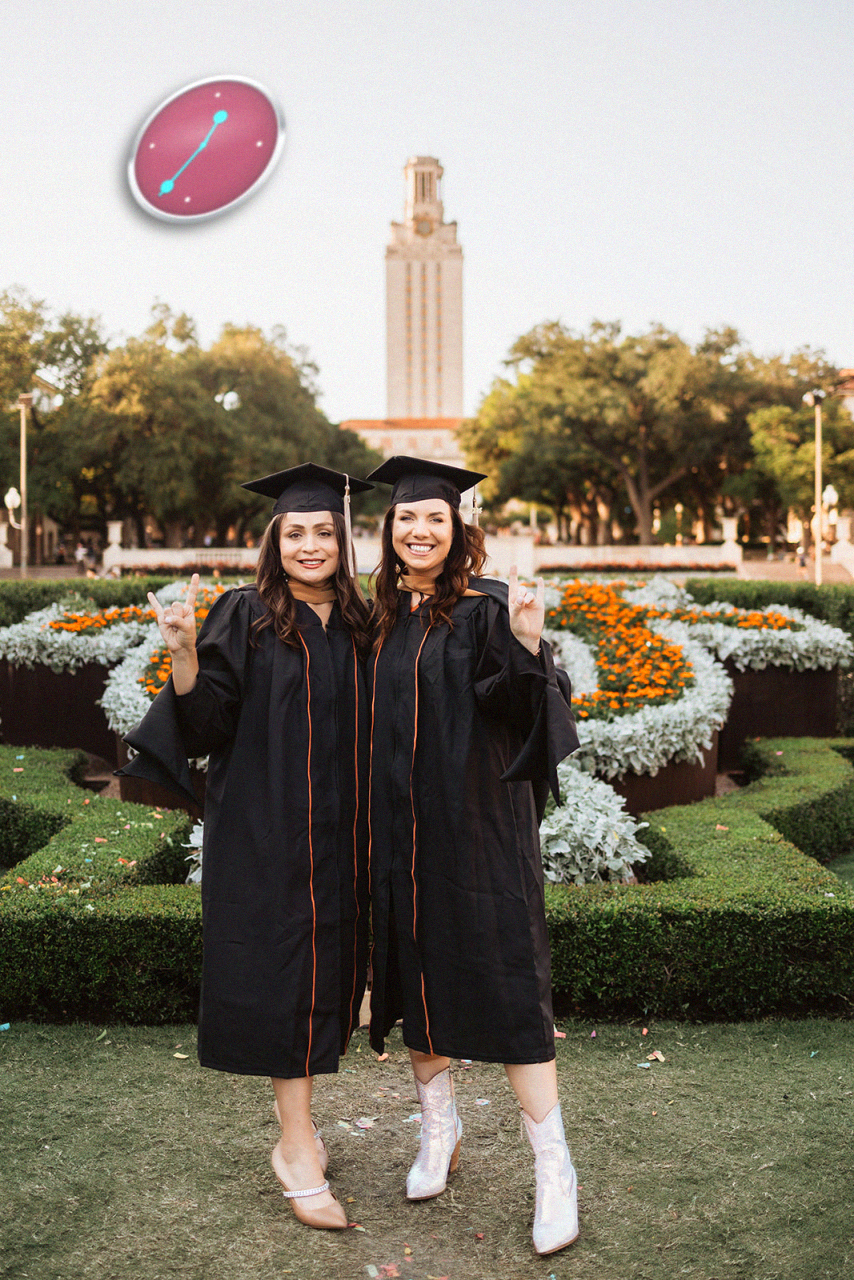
12,35
